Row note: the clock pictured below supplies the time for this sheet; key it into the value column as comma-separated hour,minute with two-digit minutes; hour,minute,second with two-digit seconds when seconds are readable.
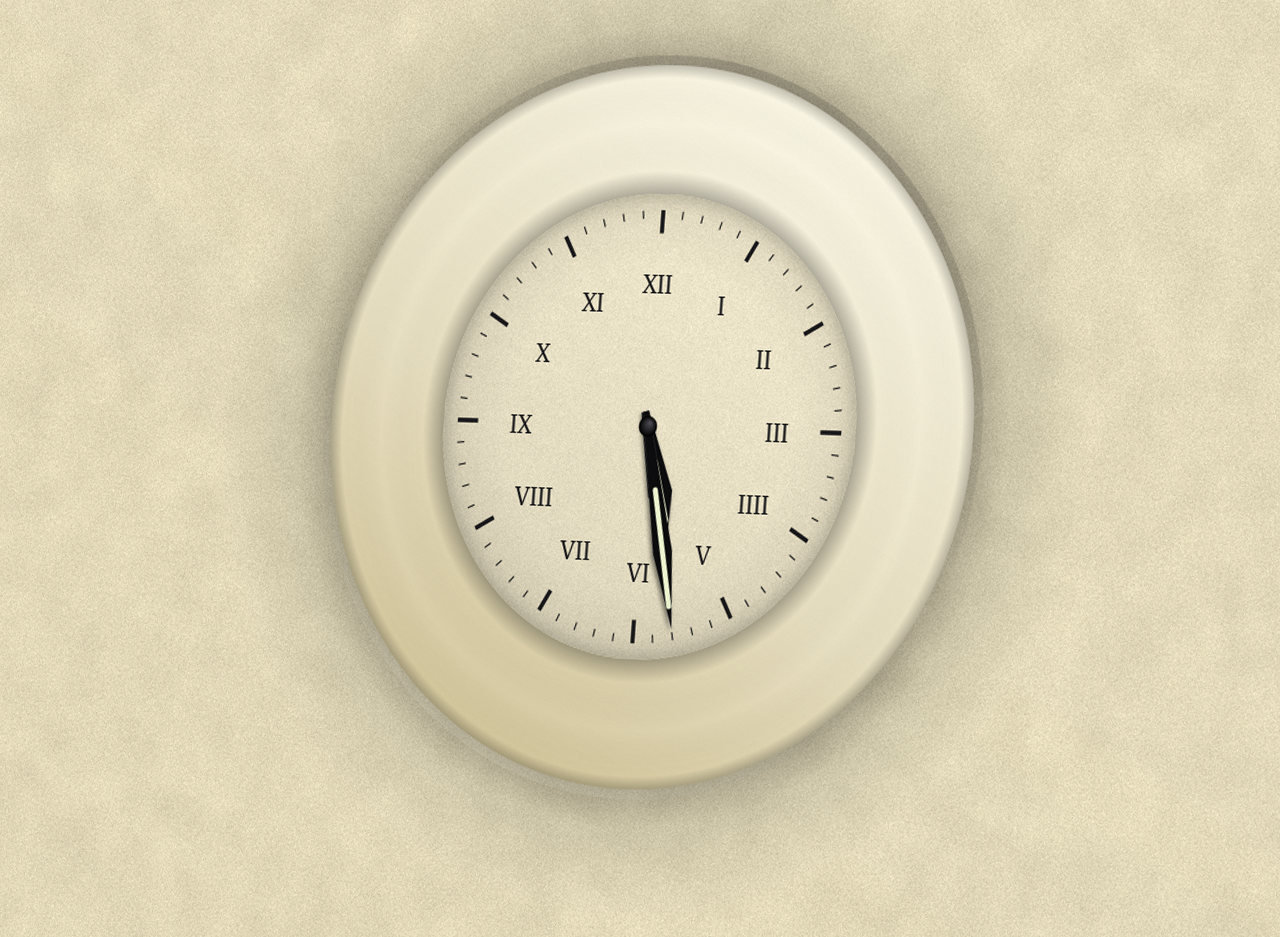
5,28
